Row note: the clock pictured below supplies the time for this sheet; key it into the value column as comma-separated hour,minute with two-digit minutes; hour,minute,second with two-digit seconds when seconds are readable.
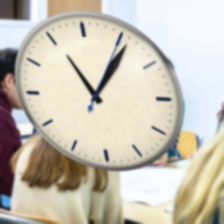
11,06,05
